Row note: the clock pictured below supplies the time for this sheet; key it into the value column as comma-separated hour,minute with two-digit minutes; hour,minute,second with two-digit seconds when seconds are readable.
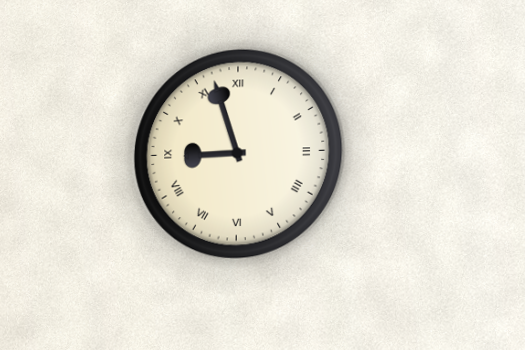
8,57
